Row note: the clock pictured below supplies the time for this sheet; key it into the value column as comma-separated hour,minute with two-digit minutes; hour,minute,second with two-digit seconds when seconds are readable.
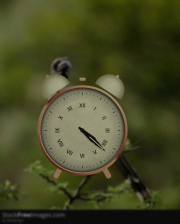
4,22
